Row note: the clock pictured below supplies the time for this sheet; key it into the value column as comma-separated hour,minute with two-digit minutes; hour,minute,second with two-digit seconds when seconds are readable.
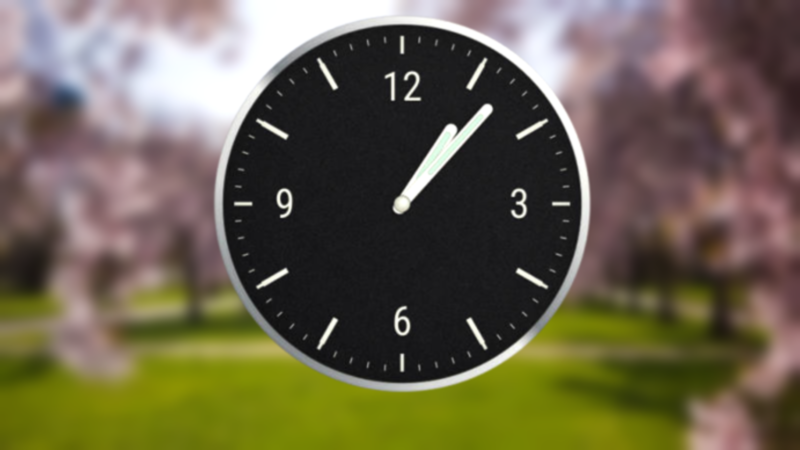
1,07
